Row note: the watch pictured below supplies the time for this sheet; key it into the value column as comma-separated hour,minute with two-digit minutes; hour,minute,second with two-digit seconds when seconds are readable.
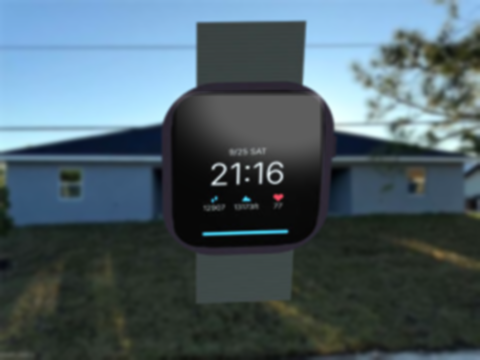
21,16
